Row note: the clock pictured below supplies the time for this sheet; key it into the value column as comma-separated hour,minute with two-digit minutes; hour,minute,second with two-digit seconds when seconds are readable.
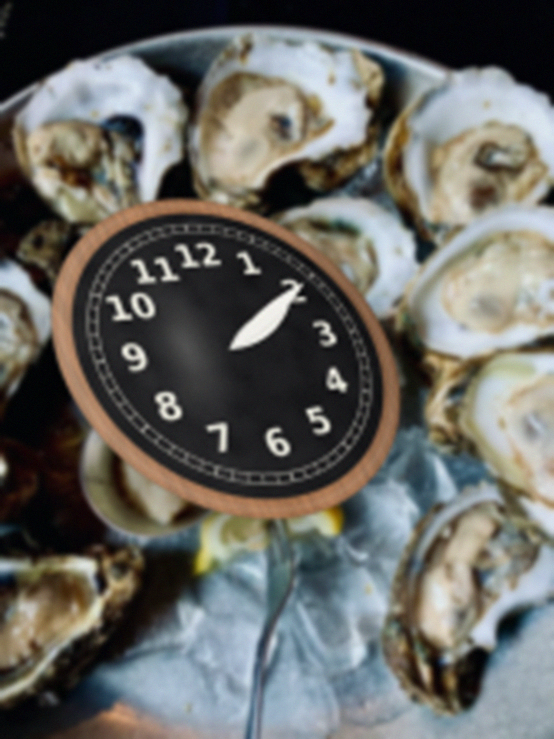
2,10
